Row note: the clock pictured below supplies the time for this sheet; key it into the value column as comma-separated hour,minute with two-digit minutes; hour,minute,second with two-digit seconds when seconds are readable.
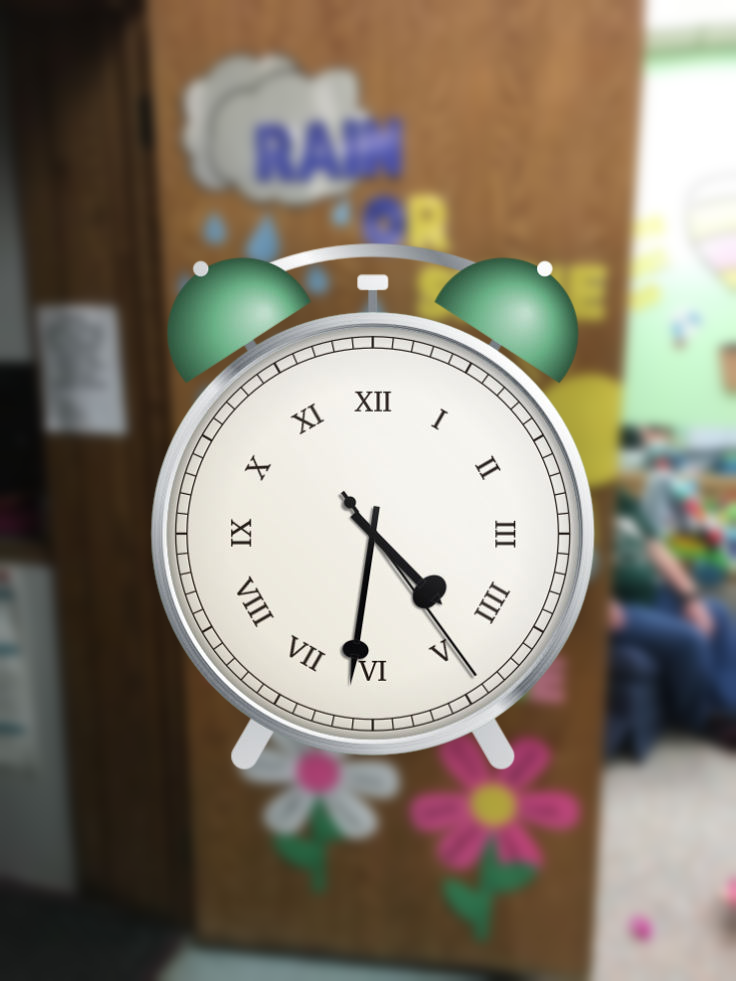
4,31,24
